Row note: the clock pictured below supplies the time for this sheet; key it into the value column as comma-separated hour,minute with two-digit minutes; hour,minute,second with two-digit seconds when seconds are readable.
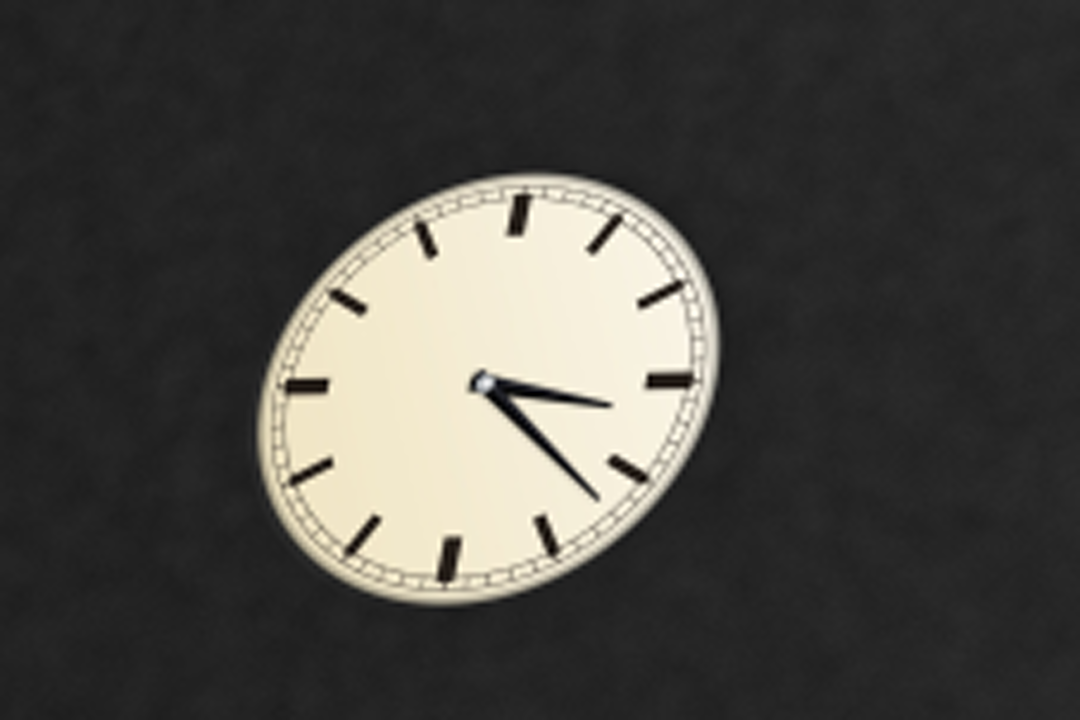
3,22
